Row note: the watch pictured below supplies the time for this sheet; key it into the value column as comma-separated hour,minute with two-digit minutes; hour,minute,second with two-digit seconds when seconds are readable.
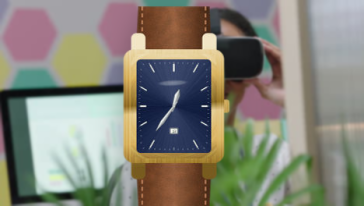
12,36
